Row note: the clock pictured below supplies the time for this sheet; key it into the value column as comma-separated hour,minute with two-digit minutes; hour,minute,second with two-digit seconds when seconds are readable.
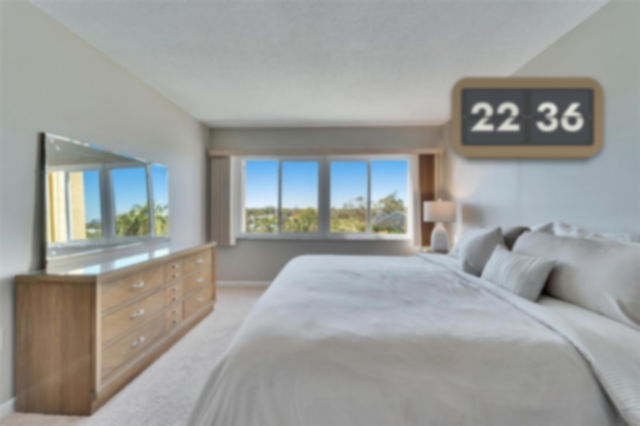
22,36
